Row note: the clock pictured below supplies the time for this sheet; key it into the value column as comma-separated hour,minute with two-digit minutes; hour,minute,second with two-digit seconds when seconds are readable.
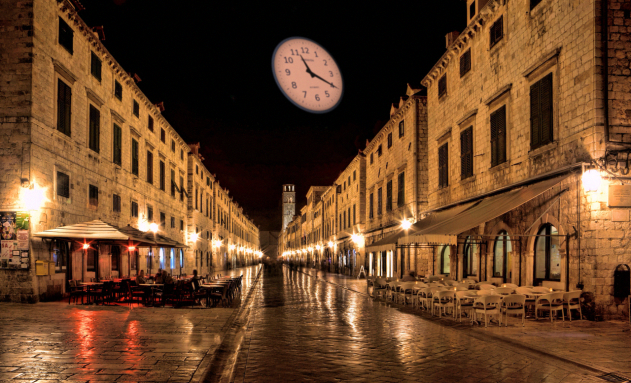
11,20
